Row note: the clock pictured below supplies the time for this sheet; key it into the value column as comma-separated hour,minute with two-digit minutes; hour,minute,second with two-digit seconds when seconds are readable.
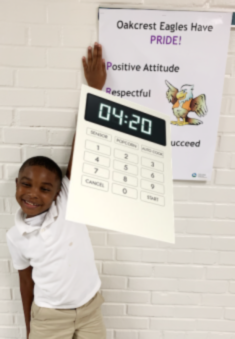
4,20
